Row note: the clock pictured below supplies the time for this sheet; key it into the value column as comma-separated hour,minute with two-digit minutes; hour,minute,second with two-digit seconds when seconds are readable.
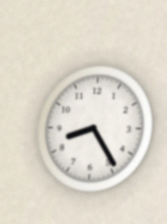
8,24
